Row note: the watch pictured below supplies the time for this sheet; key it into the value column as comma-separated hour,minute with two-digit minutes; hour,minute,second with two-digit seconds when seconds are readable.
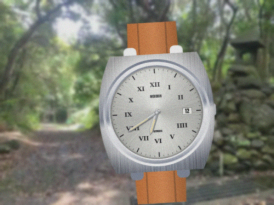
6,40
